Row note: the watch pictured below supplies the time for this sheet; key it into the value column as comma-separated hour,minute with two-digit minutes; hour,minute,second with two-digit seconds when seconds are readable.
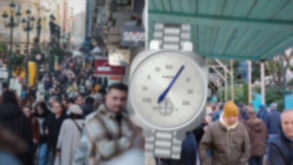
7,05
